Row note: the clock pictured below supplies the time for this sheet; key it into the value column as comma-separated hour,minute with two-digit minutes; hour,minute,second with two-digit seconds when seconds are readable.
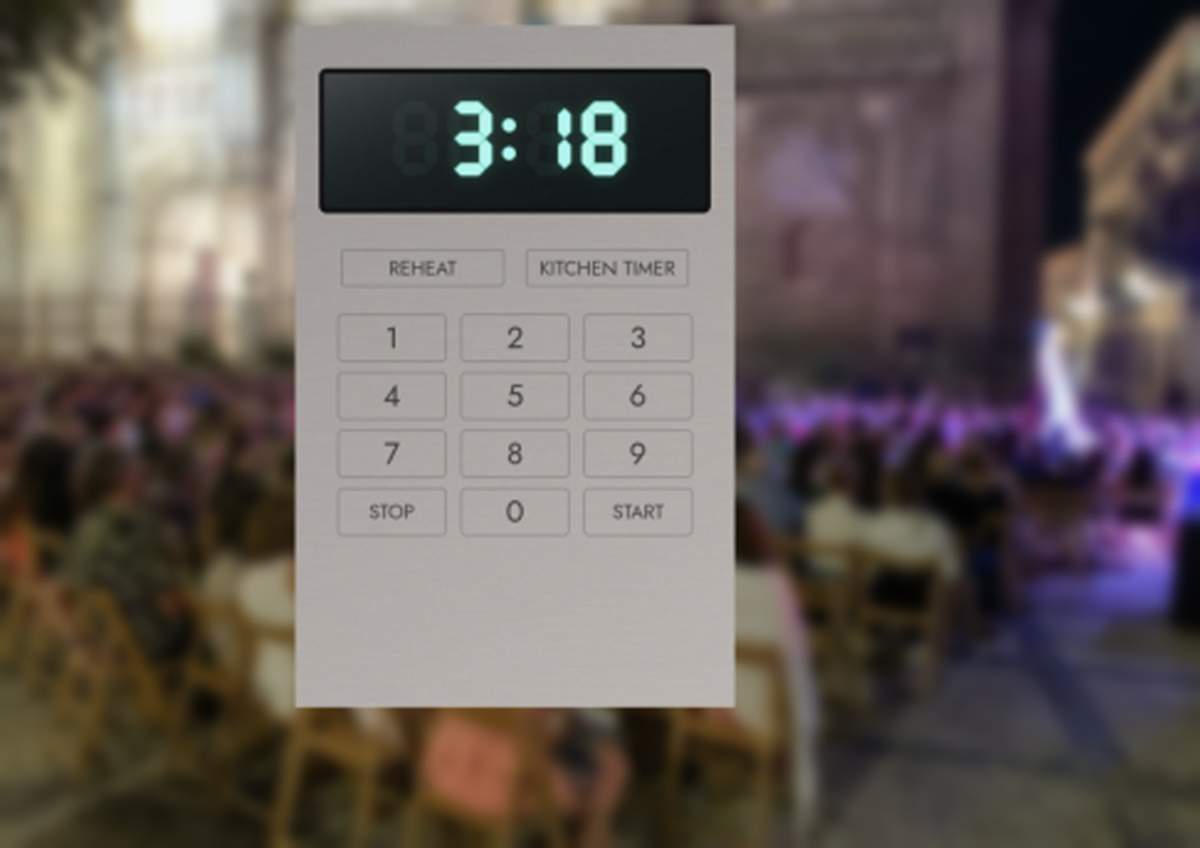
3,18
